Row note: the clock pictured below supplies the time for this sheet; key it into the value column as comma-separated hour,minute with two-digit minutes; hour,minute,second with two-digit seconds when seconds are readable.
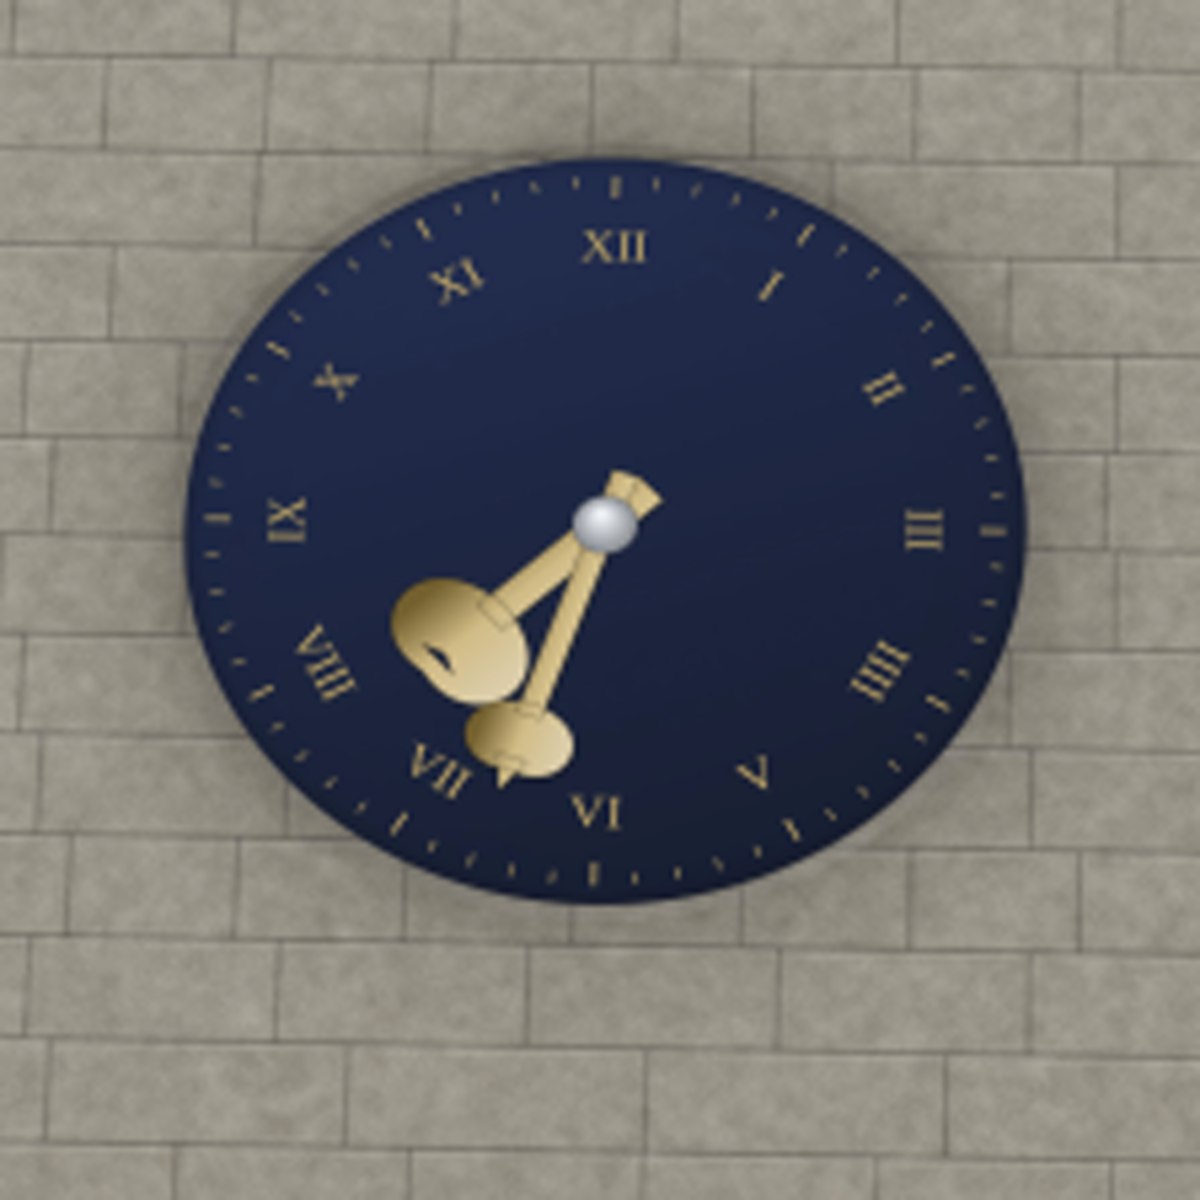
7,33
